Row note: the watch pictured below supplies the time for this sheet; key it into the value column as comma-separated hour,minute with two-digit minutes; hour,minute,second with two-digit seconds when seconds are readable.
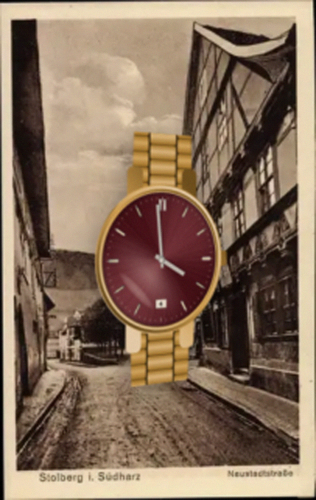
3,59
